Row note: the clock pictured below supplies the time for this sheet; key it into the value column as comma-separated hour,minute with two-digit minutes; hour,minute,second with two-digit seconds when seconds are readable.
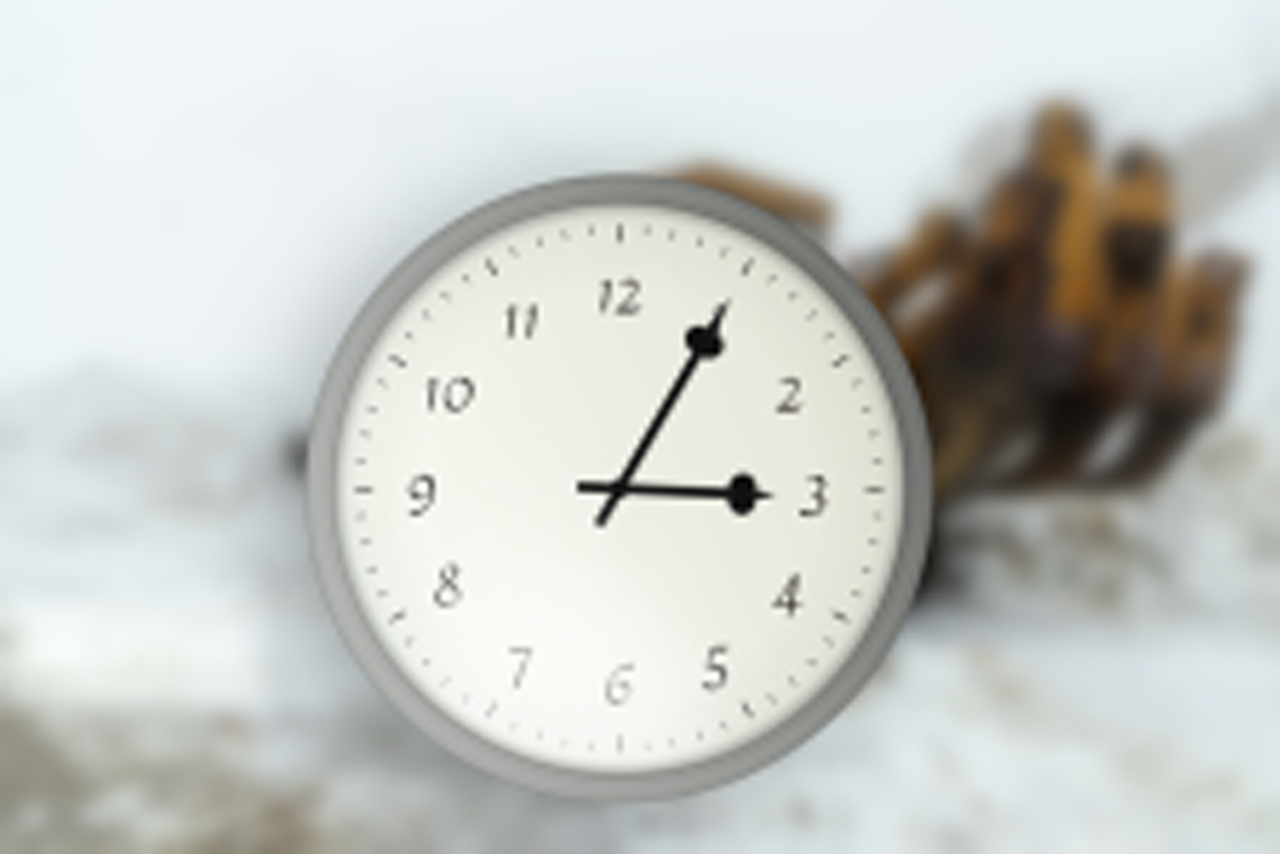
3,05
